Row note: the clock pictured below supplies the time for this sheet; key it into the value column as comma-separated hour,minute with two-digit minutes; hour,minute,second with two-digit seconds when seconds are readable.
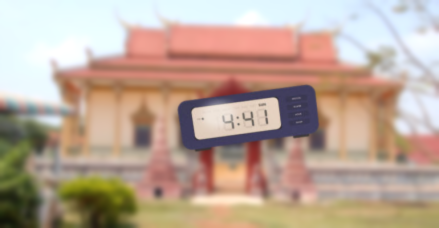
4,41
